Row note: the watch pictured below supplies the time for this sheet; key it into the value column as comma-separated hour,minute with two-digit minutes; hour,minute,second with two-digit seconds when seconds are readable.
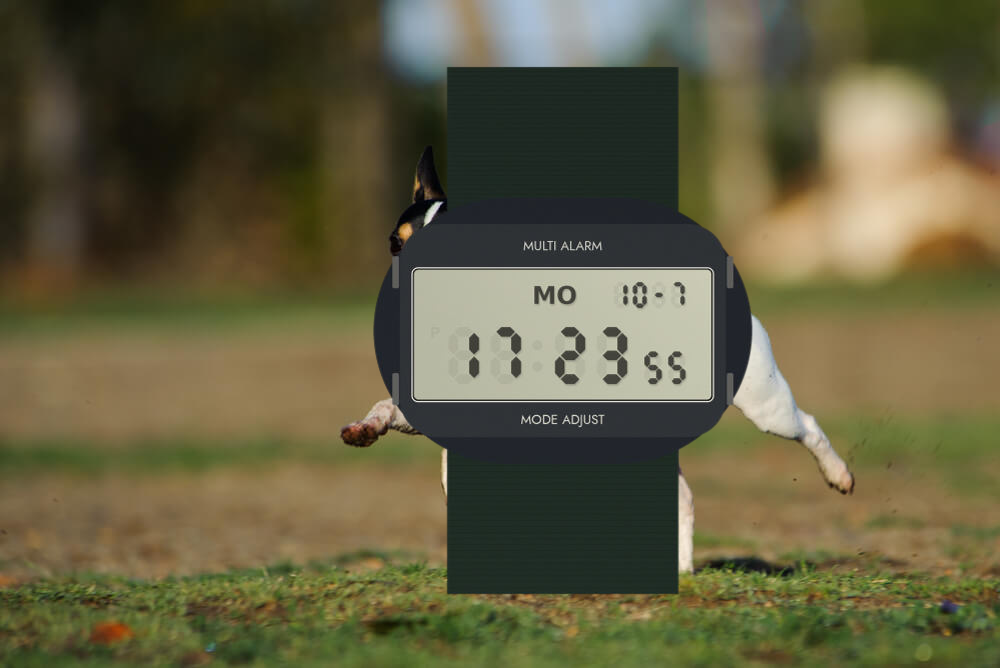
17,23,55
